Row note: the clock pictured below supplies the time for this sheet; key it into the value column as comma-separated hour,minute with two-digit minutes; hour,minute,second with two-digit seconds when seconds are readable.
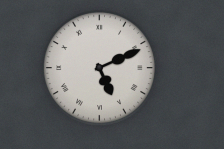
5,11
